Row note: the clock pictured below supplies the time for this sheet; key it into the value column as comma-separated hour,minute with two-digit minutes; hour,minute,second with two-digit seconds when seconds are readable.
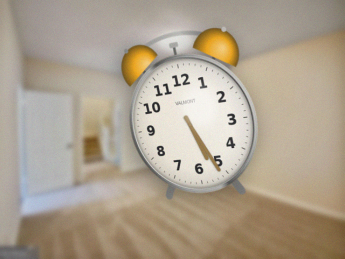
5,26
